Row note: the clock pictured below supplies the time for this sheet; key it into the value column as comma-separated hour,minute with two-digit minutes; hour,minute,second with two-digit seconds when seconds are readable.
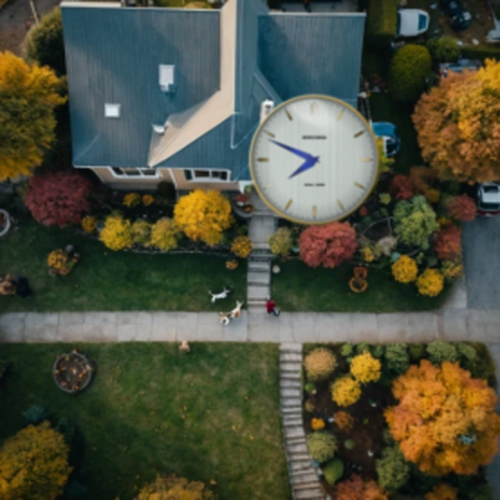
7,49
